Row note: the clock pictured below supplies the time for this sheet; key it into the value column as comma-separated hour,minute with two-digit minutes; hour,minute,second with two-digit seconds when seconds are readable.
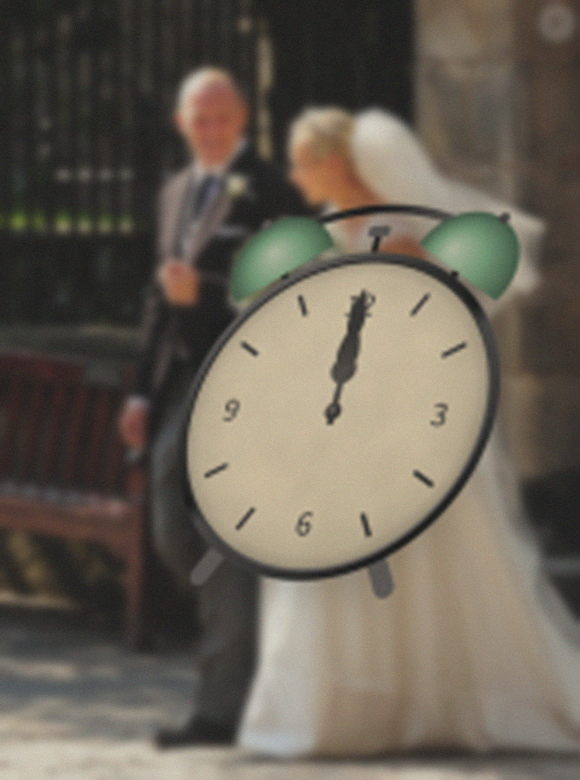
12,00
